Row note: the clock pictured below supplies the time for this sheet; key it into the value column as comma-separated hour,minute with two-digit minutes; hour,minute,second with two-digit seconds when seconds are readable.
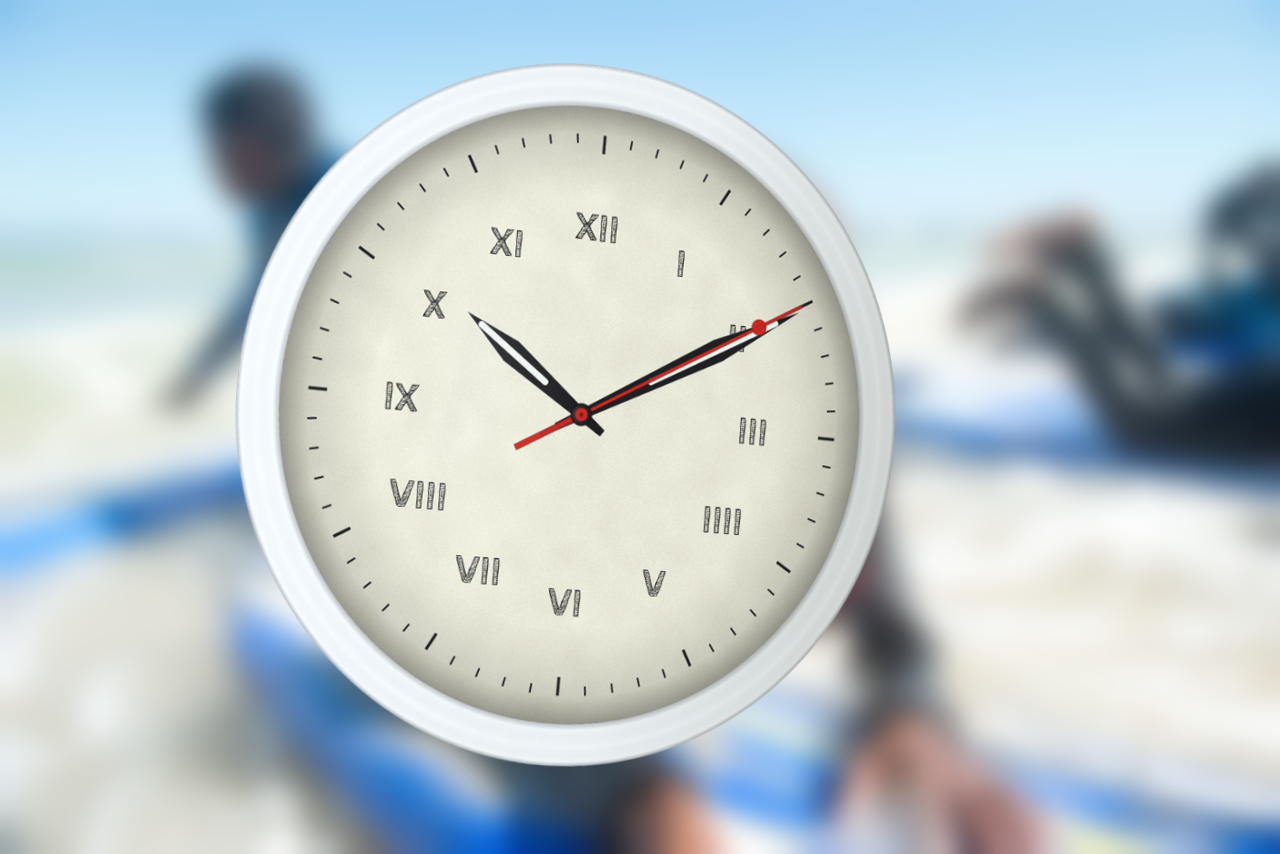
10,10,10
